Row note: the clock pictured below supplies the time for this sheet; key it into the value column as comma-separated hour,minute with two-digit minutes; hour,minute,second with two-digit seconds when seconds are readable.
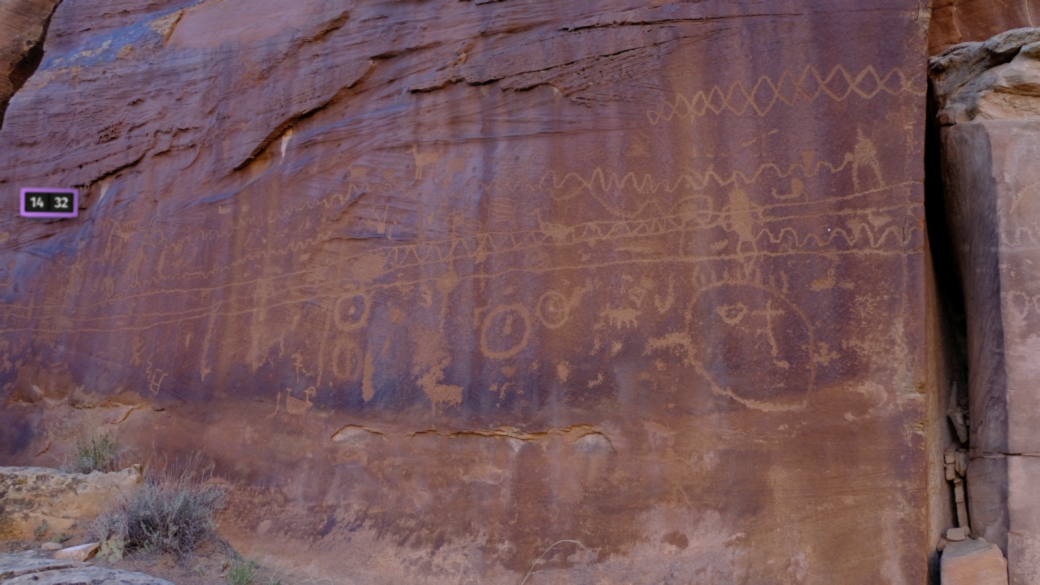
14,32
